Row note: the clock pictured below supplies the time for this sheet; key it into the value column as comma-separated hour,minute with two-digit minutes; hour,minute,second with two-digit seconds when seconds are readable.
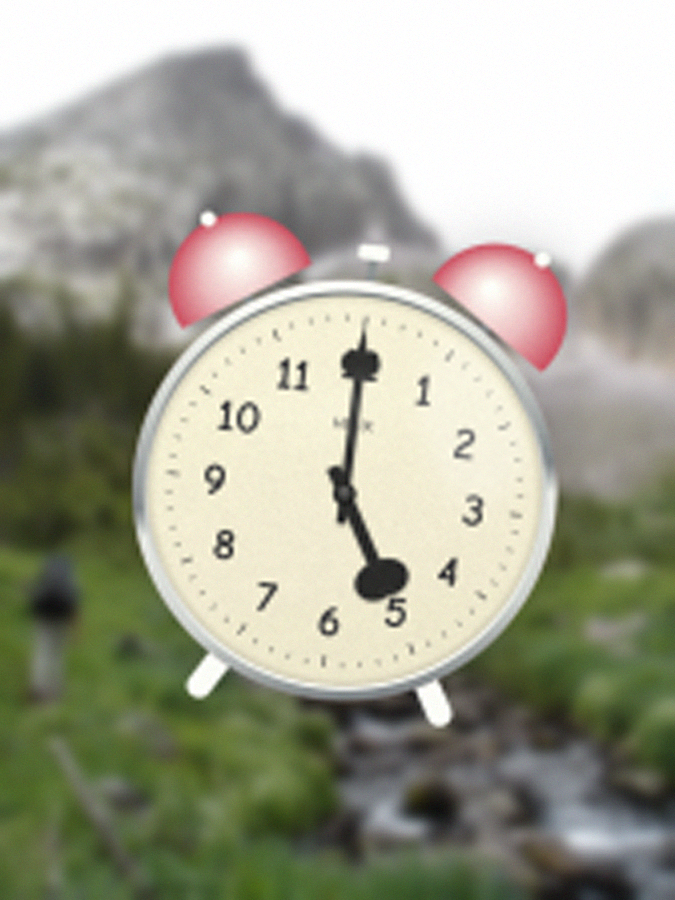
5,00
